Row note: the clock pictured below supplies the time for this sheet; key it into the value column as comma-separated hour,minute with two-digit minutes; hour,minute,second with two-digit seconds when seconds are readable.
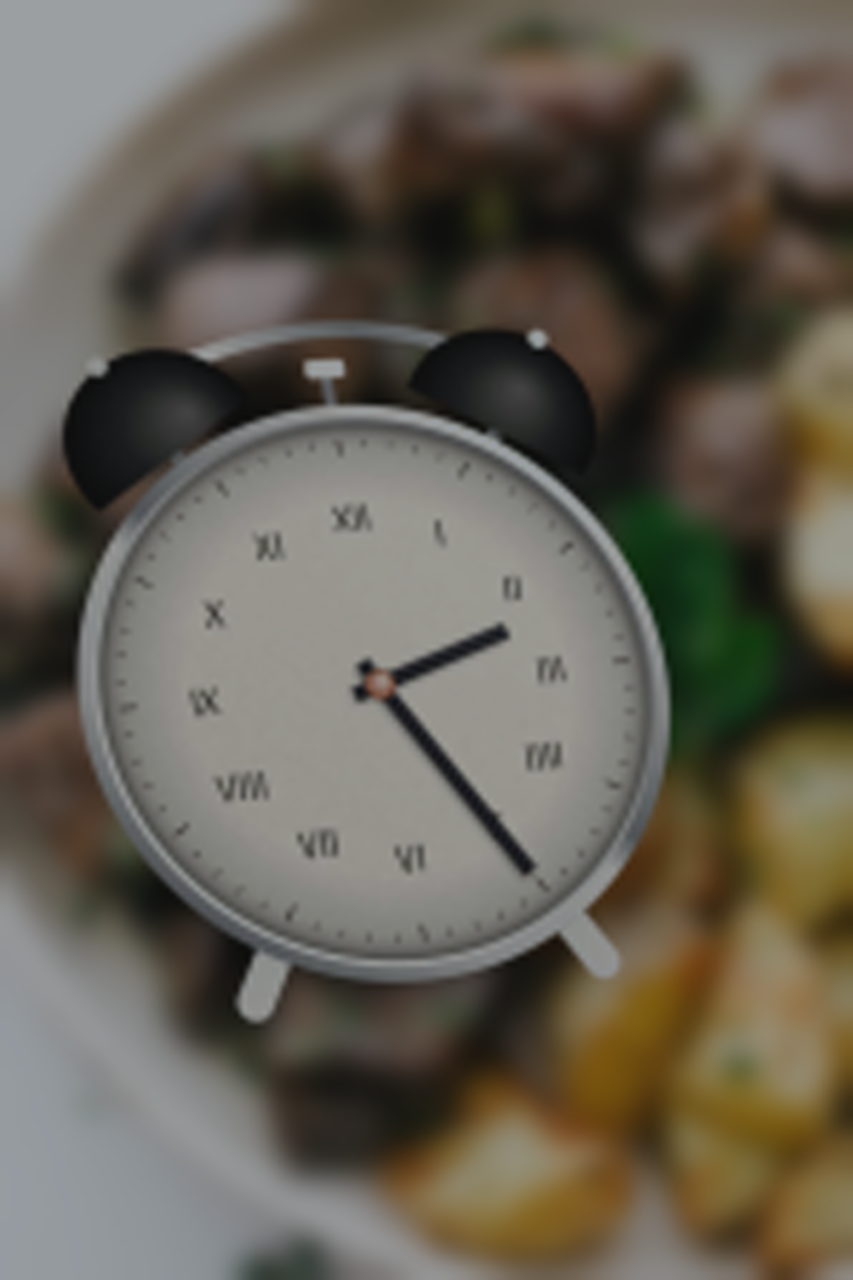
2,25
